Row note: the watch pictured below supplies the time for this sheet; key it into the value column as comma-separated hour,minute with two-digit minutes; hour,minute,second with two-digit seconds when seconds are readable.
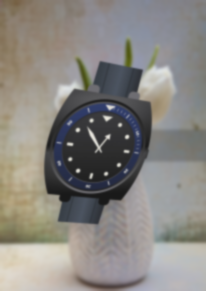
12,53
